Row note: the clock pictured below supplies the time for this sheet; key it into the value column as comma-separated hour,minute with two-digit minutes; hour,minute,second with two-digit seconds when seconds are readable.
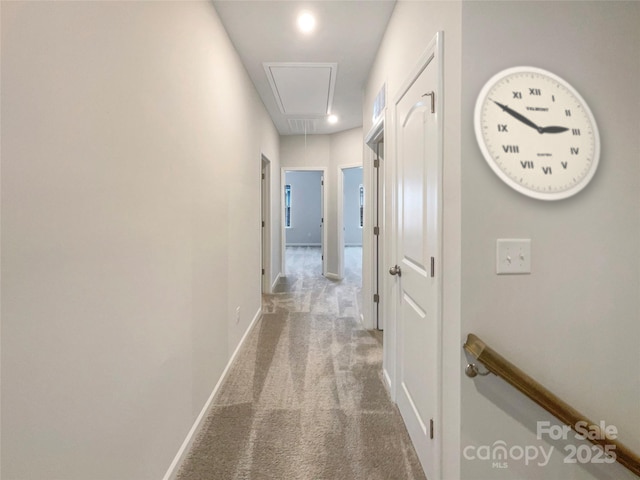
2,50
